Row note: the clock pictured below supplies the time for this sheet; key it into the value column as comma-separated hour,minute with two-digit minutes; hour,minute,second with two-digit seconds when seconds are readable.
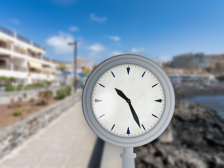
10,26
